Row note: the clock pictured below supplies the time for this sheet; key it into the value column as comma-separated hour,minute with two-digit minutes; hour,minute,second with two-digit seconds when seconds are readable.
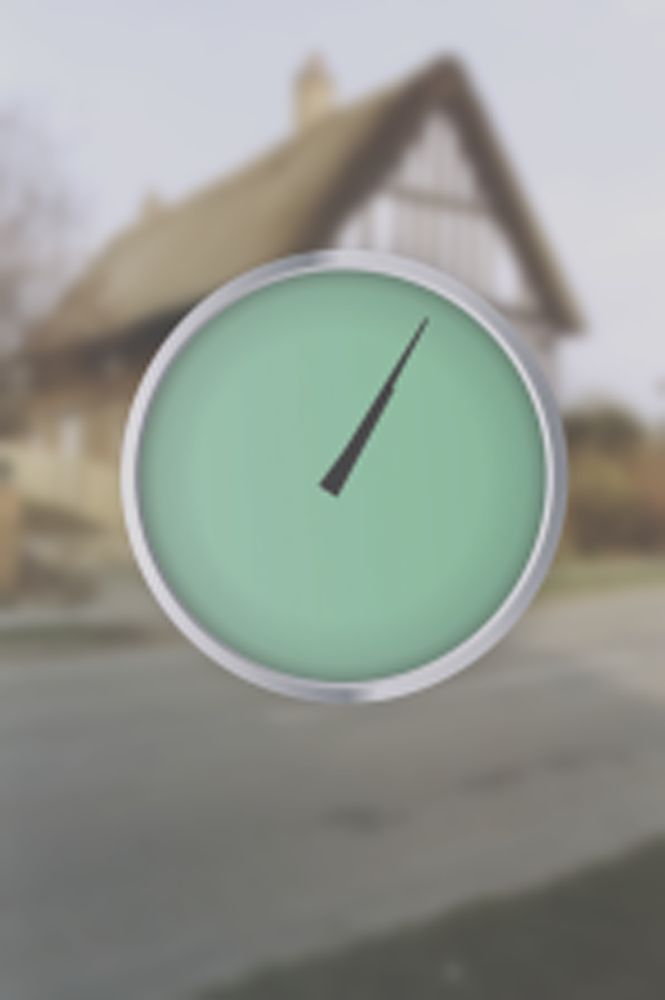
1,05
